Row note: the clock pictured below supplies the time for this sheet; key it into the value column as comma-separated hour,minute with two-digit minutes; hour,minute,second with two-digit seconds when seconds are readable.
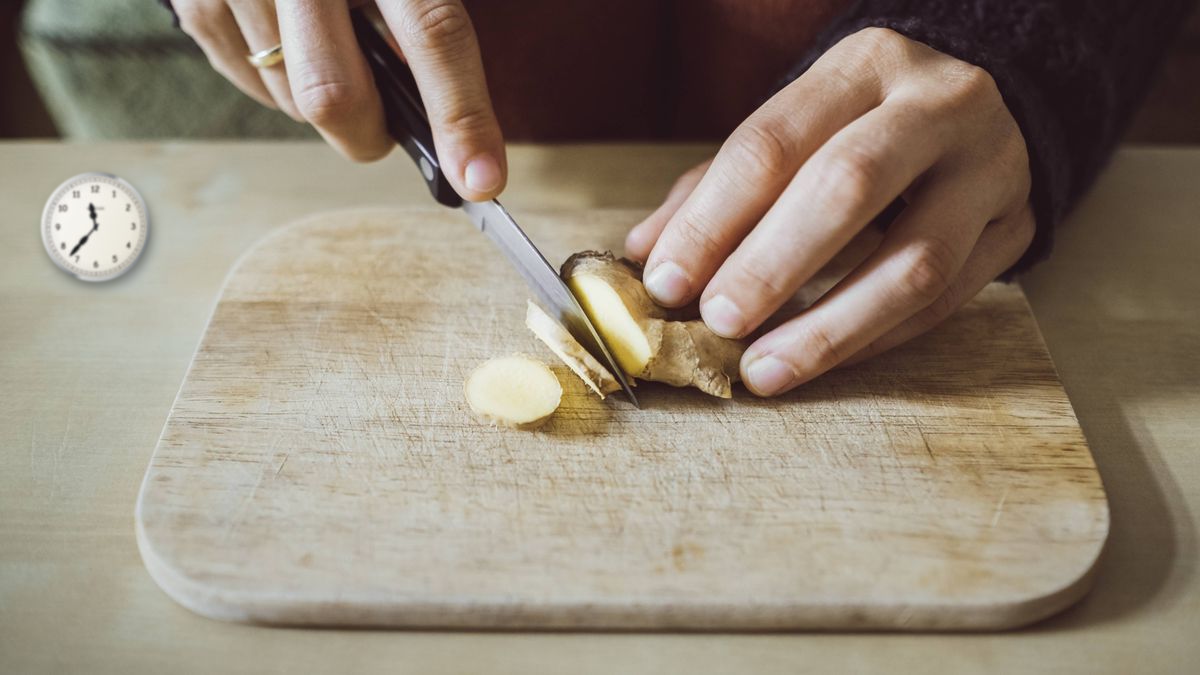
11,37
